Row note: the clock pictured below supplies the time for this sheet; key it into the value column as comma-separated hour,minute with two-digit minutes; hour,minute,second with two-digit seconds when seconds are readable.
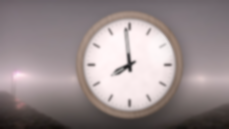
7,59
